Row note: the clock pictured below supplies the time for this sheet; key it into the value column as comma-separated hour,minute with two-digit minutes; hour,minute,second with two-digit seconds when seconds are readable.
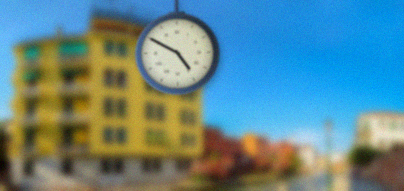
4,50
